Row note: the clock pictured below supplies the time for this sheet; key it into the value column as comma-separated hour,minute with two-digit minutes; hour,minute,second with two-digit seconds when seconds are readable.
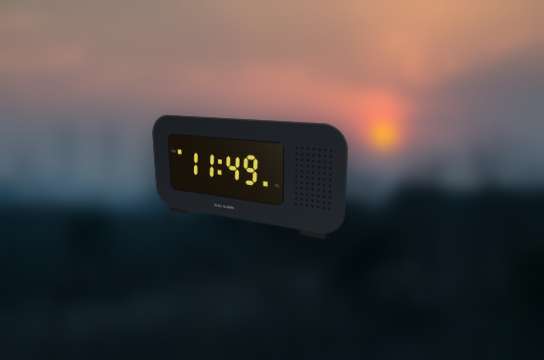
11,49
